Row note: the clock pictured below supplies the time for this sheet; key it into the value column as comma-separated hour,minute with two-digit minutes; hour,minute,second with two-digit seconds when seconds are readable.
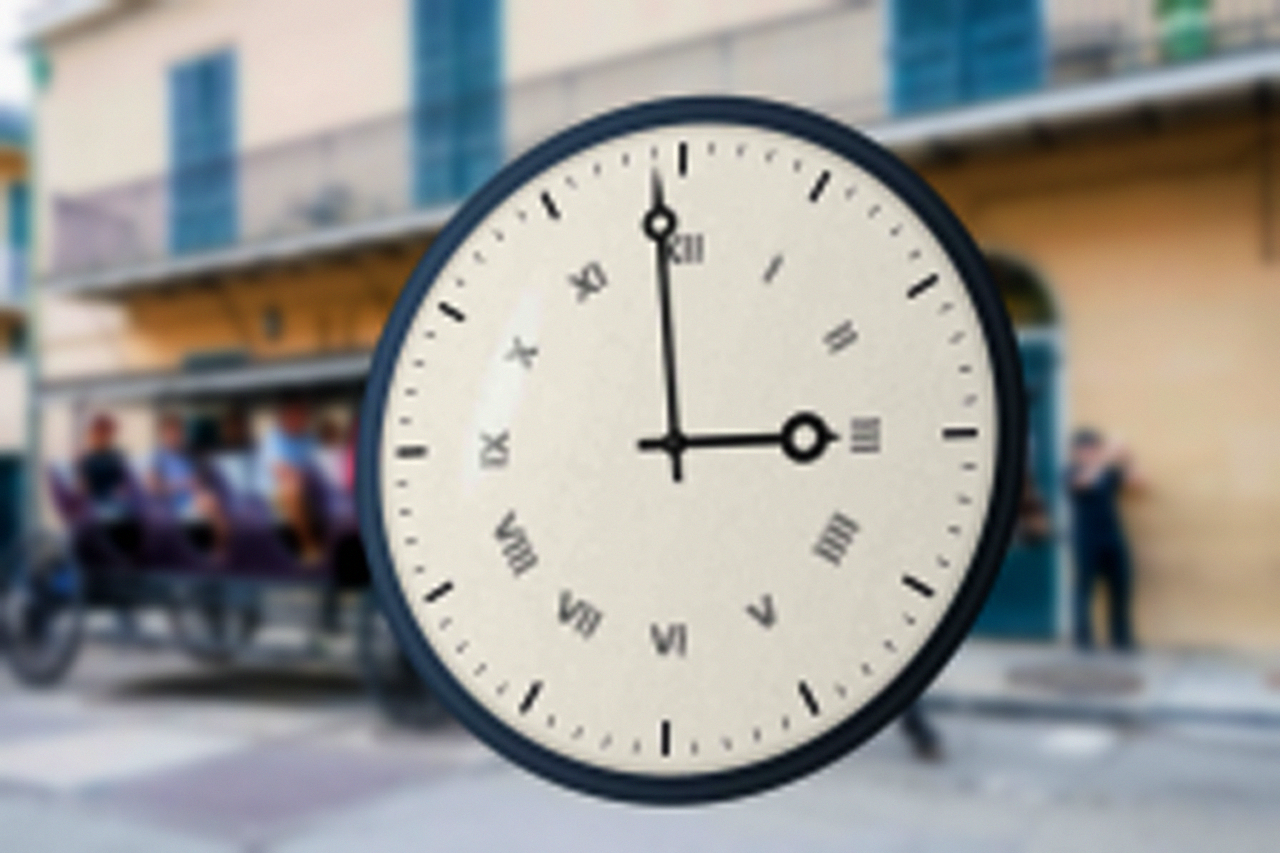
2,59
